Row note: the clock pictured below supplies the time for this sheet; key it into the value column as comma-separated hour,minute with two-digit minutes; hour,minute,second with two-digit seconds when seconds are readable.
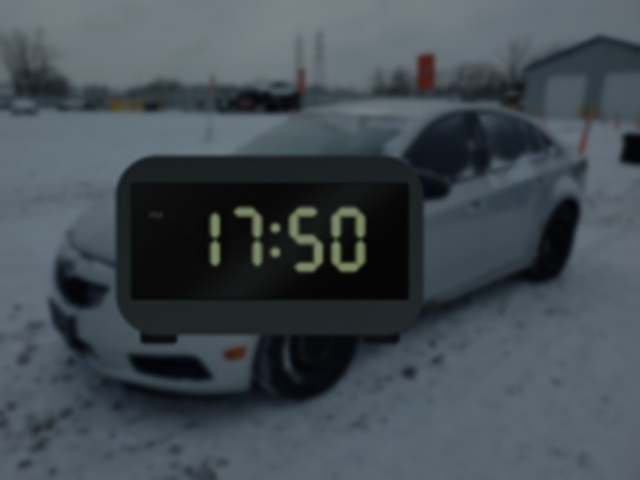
17,50
